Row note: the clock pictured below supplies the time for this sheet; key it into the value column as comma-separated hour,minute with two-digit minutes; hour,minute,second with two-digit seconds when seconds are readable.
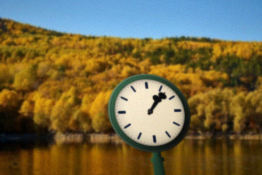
1,07
